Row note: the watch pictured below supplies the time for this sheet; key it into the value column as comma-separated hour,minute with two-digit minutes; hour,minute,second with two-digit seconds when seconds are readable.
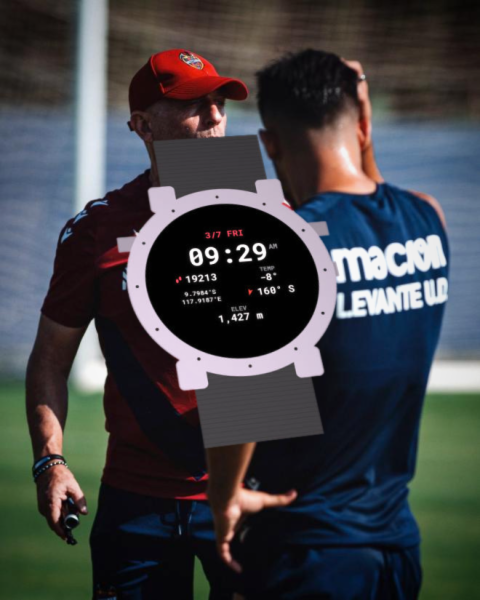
9,29
